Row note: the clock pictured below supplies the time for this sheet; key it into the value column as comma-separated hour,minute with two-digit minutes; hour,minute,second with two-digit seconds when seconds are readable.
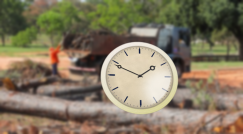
1,49
